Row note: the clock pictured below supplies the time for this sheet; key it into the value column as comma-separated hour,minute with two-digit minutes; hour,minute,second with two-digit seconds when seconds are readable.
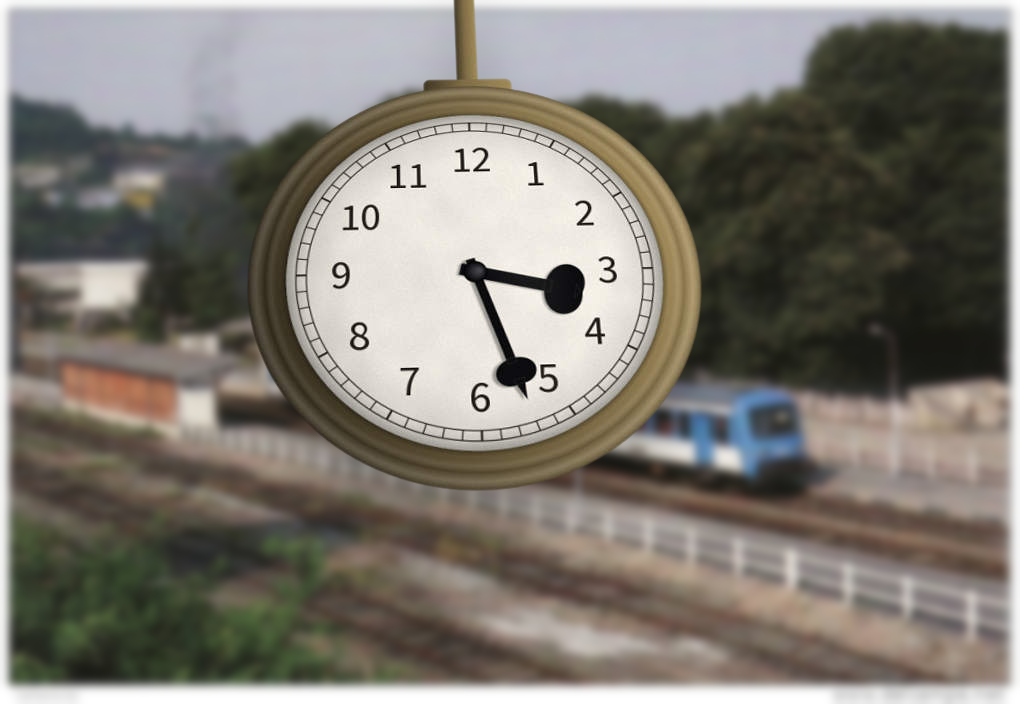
3,27
